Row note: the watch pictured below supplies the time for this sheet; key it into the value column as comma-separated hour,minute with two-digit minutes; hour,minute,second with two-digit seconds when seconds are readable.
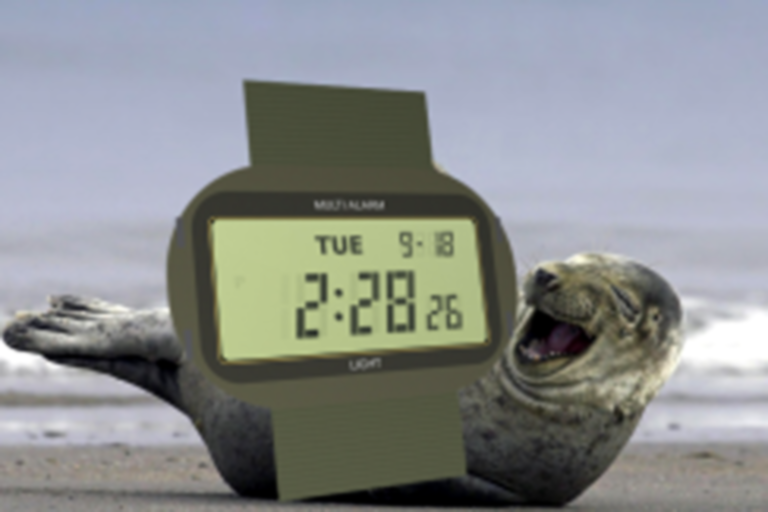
2,28,26
